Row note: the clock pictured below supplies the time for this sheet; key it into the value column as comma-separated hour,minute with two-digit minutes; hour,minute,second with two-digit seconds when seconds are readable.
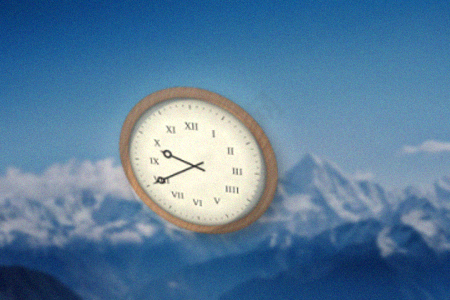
9,40
